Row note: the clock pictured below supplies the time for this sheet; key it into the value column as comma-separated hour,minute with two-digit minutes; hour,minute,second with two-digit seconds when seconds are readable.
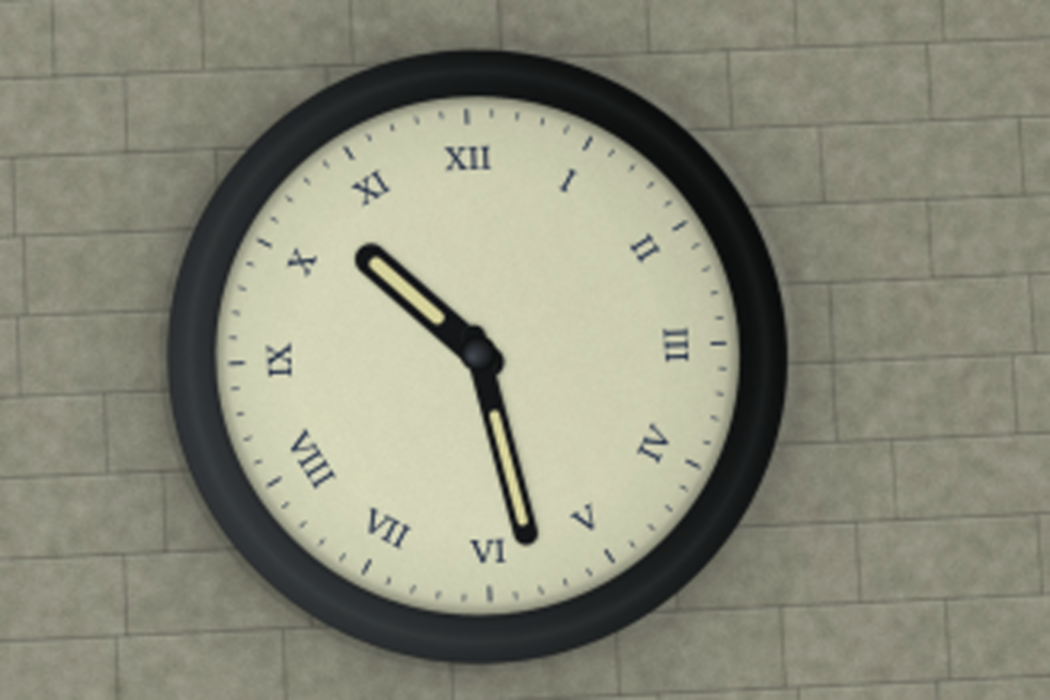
10,28
